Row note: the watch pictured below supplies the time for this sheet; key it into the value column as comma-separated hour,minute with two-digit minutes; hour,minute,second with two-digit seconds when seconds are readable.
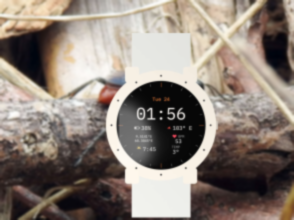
1,56
